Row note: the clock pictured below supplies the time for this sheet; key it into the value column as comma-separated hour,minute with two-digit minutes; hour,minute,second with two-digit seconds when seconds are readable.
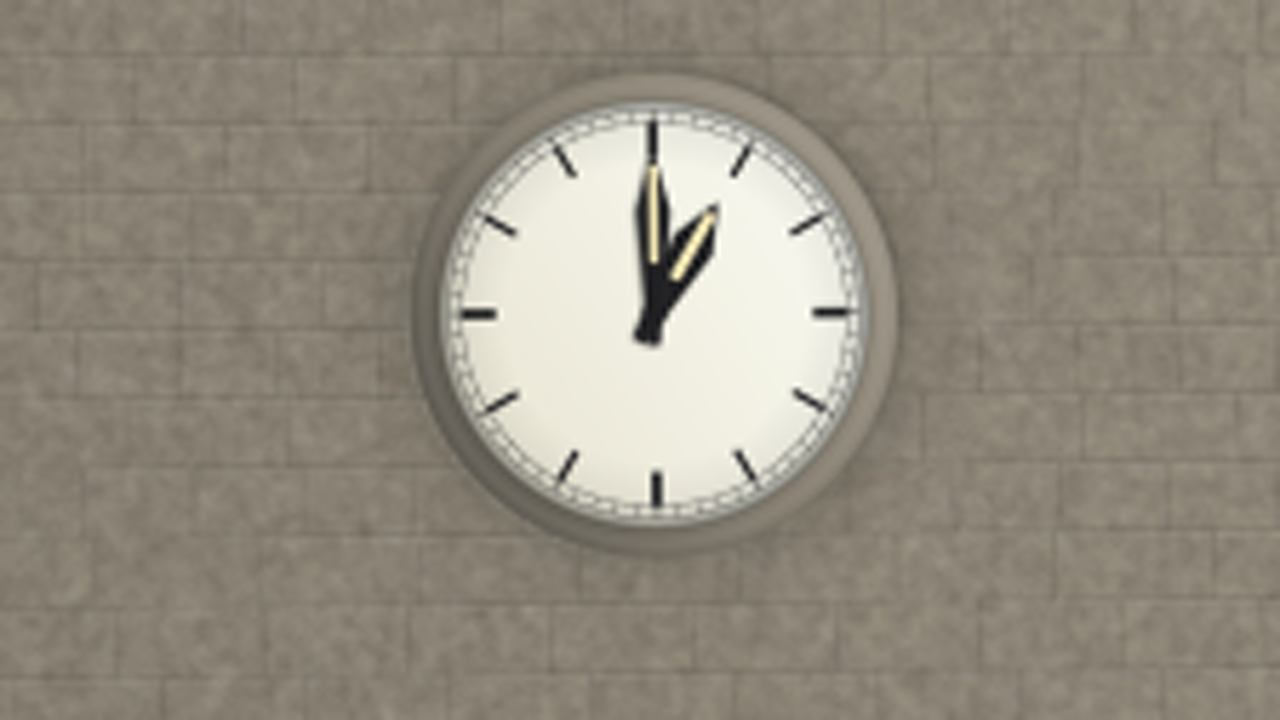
1,00
